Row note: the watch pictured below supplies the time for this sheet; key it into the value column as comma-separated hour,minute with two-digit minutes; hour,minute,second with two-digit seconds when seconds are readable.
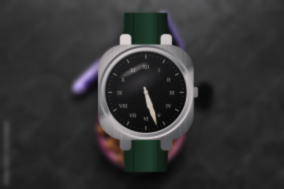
5,27
